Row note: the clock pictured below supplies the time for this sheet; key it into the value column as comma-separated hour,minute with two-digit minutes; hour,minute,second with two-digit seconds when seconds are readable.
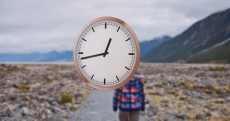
12,43
